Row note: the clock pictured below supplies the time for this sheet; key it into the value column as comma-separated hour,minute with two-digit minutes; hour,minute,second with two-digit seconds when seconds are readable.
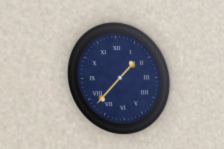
1,38
